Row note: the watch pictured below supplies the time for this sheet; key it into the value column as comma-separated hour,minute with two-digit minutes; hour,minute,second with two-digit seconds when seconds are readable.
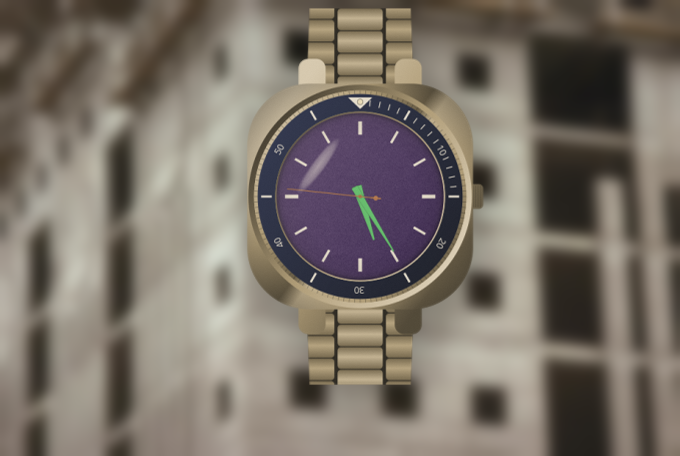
5,24,46
